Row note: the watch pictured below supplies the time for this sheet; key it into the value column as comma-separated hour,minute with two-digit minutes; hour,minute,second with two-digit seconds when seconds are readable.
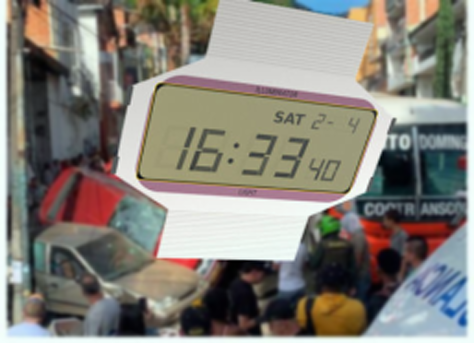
16,33,40
